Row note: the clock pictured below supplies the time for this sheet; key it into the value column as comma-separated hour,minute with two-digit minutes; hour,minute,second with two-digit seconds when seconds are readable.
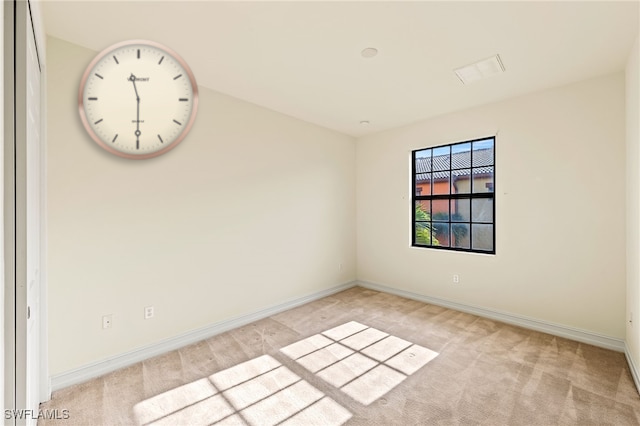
11,30
